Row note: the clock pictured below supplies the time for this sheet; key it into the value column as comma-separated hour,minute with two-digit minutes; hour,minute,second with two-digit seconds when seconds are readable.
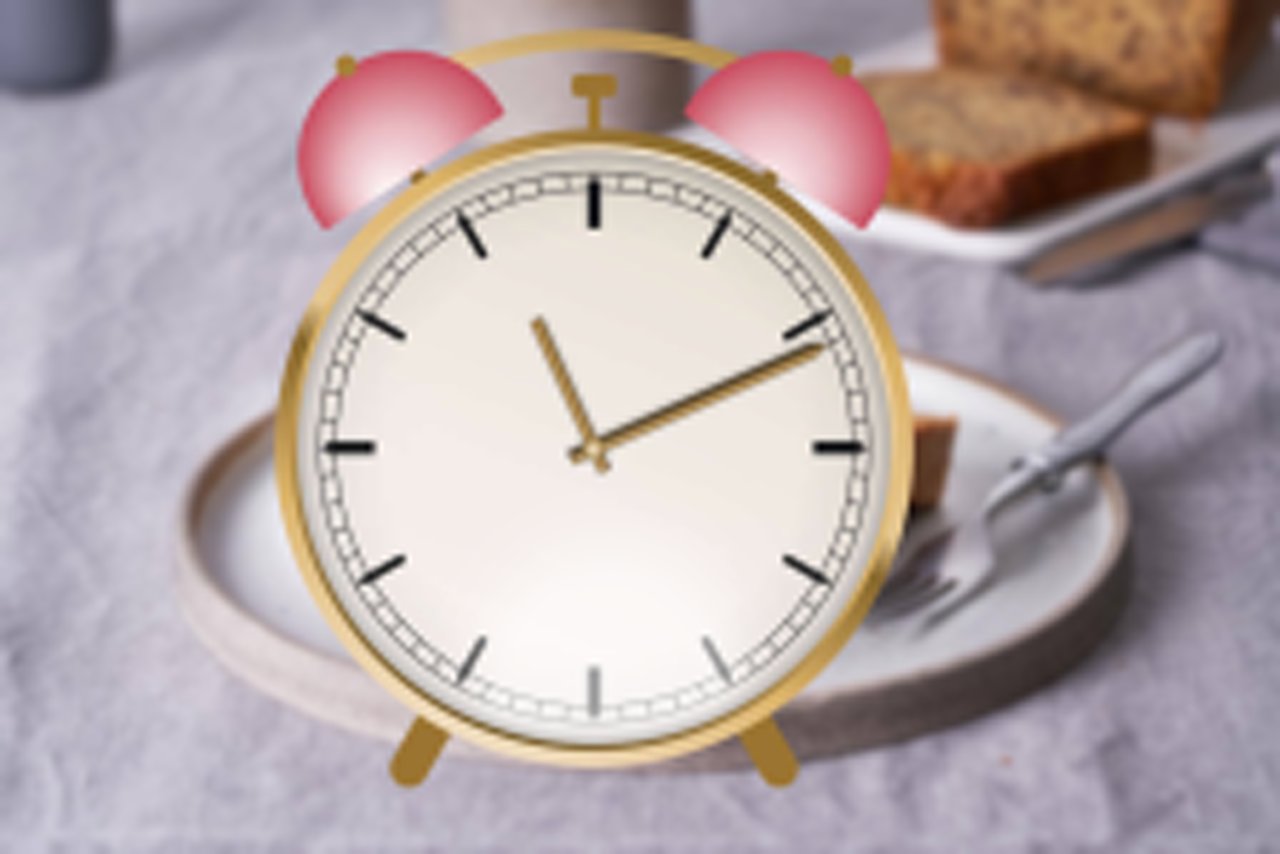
11,11
